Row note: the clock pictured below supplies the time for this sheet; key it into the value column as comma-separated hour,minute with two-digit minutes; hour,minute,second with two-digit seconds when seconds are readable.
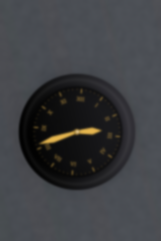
2,41
